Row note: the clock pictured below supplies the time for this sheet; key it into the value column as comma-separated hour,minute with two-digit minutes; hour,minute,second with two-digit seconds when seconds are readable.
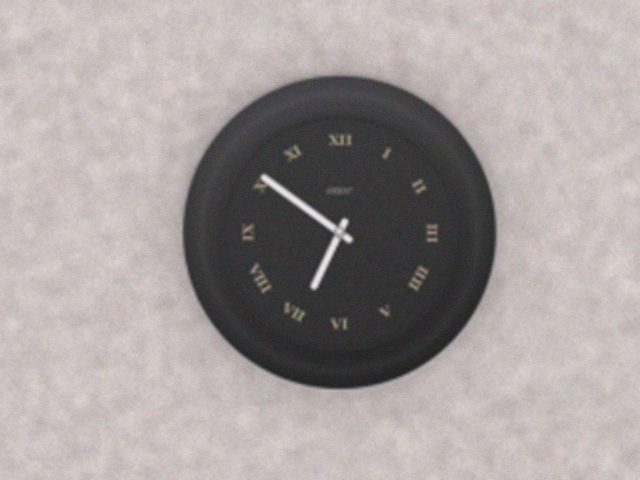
6,51
